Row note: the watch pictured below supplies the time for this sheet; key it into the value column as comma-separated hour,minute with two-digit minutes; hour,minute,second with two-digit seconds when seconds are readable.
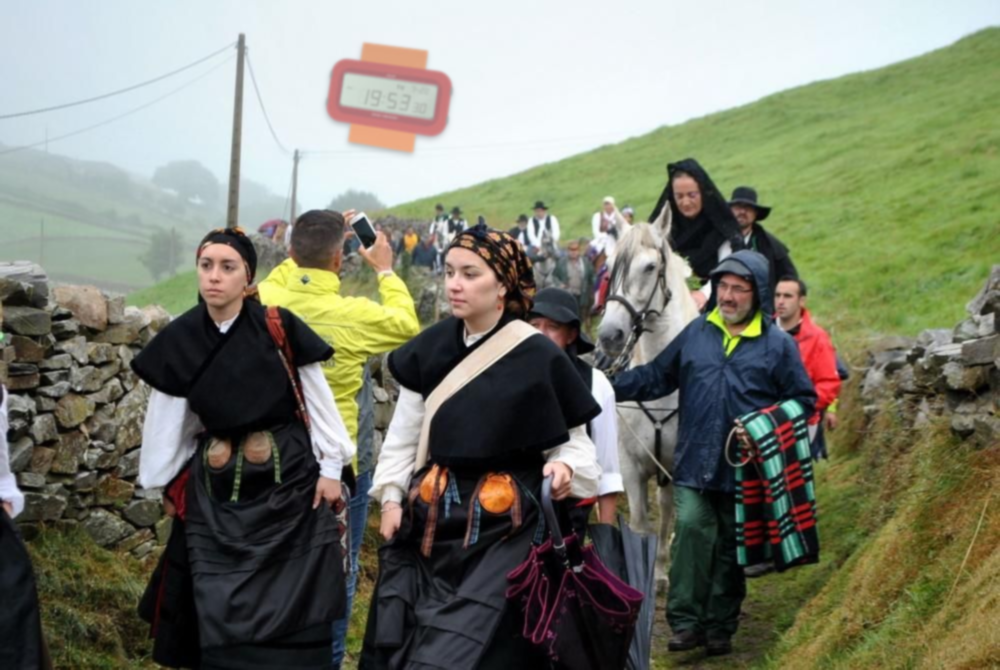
19,53
